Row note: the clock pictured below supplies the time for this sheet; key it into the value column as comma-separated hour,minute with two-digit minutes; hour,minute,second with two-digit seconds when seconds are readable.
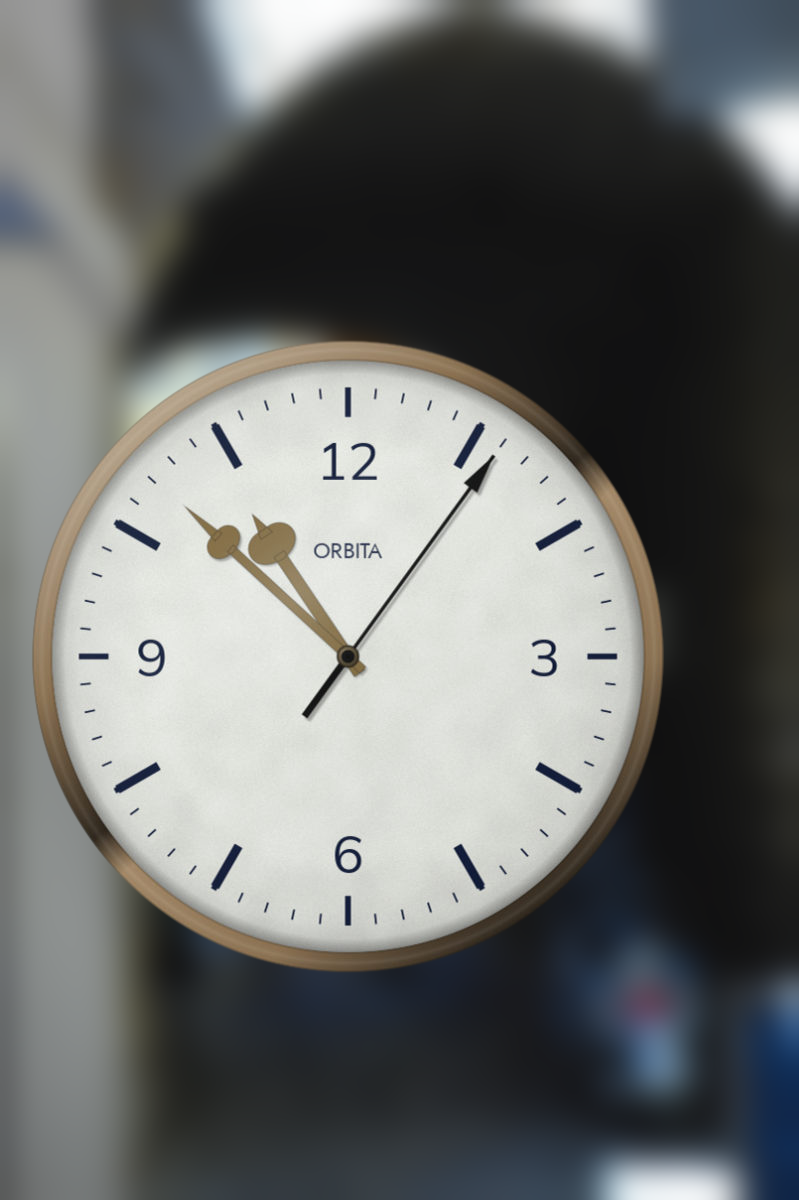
10,52,06
